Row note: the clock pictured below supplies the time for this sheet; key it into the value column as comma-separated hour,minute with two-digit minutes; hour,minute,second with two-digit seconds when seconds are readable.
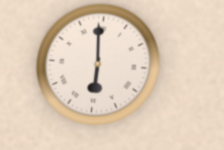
5,59
